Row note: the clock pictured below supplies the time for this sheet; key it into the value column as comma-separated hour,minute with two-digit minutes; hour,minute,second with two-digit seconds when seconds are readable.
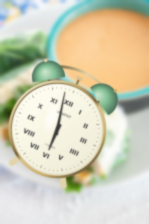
5,58
